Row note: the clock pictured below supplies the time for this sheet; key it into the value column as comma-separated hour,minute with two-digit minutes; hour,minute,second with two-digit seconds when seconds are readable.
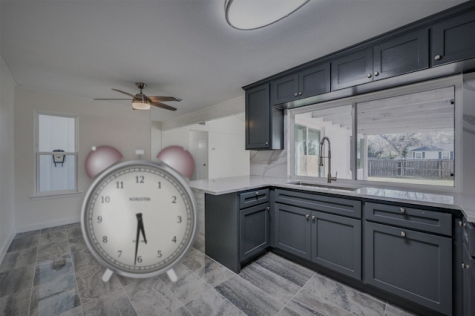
5,31
